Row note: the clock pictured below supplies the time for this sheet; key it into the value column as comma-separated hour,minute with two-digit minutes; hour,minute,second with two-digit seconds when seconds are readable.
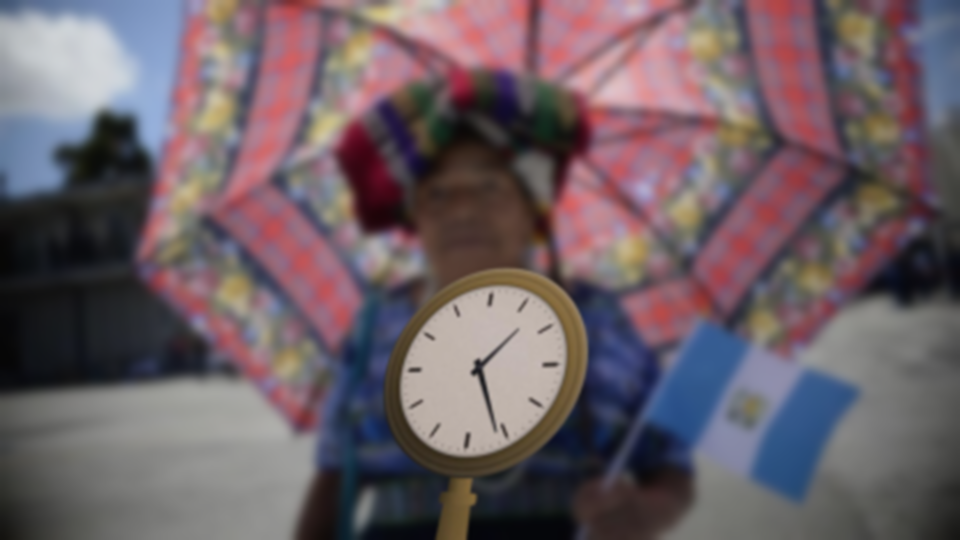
1,26
